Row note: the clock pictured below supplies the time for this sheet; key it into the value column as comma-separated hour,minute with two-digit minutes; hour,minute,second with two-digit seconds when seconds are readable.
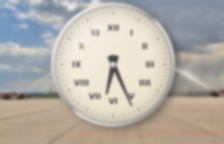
6,26
